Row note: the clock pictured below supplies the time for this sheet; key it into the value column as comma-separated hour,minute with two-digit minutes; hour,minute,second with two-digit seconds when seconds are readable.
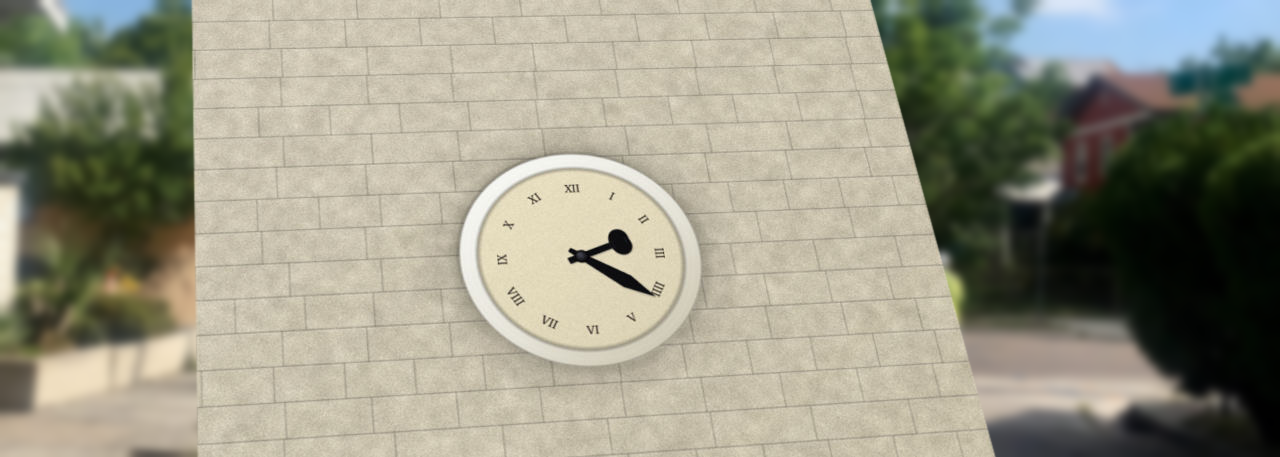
2,21
